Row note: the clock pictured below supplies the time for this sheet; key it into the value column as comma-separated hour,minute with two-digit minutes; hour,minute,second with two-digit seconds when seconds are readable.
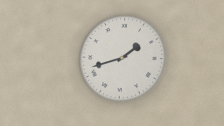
1,42
